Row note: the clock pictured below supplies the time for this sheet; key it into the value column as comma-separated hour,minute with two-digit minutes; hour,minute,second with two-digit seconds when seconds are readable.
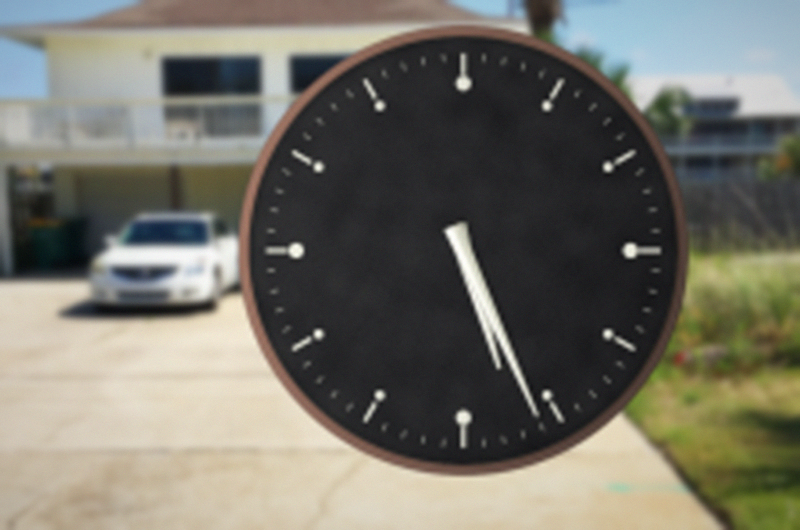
5,26
